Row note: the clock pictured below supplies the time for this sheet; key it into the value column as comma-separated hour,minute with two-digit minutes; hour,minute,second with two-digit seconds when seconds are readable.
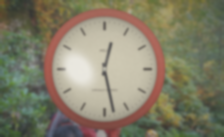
12,28
